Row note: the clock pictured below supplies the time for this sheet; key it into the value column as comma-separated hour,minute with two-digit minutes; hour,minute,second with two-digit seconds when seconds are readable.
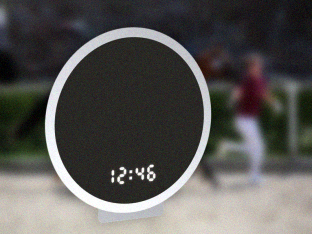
12,46
